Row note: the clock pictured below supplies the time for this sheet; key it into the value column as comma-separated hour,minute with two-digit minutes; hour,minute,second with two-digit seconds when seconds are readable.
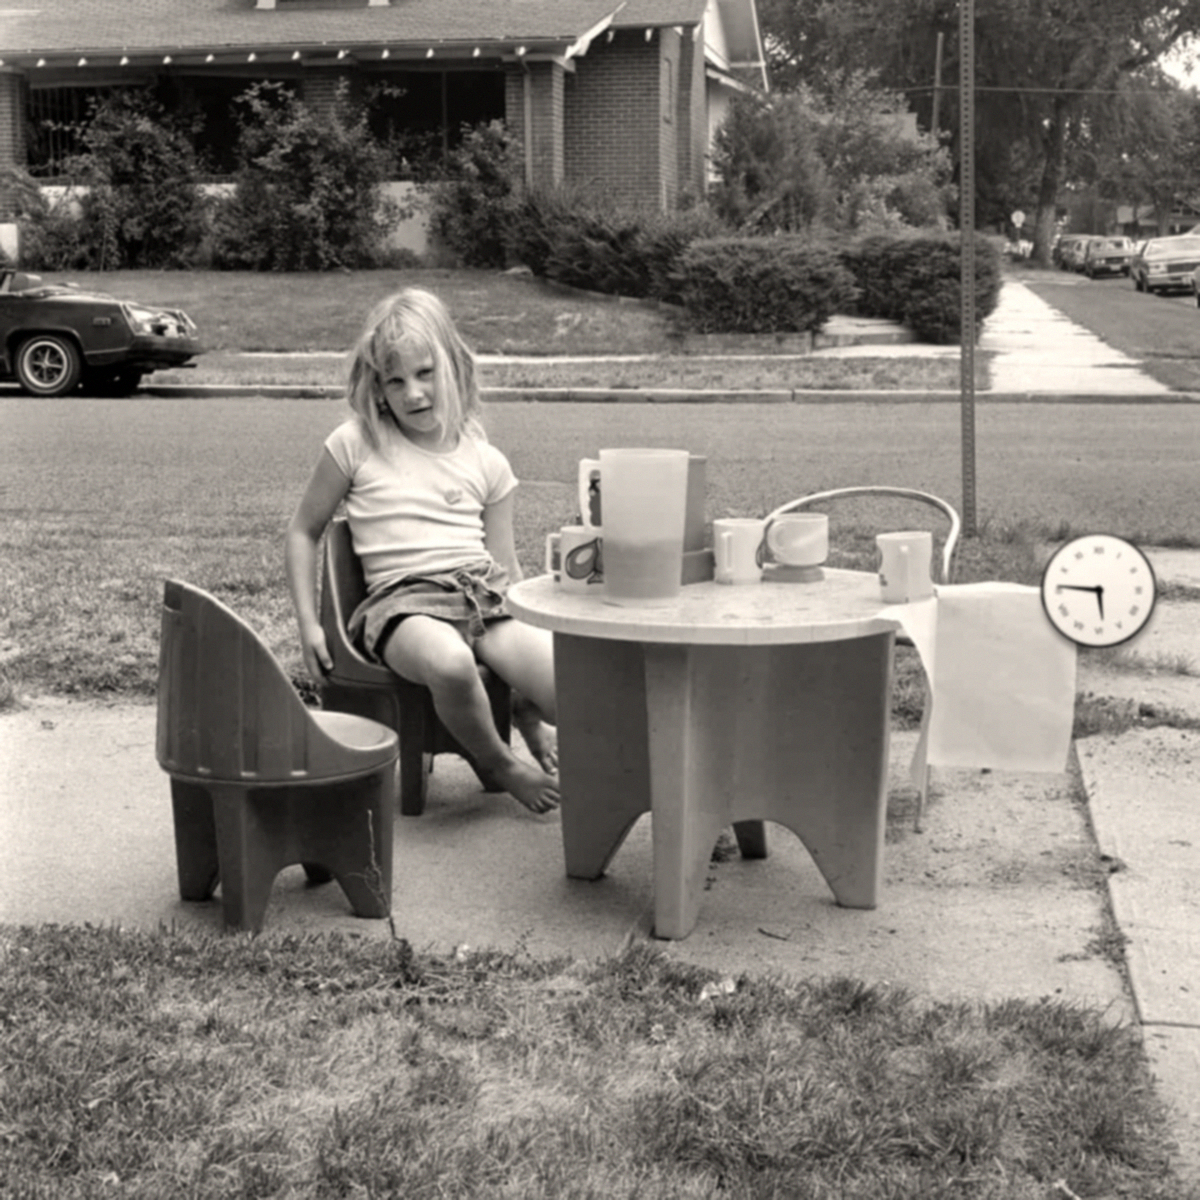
5,46
